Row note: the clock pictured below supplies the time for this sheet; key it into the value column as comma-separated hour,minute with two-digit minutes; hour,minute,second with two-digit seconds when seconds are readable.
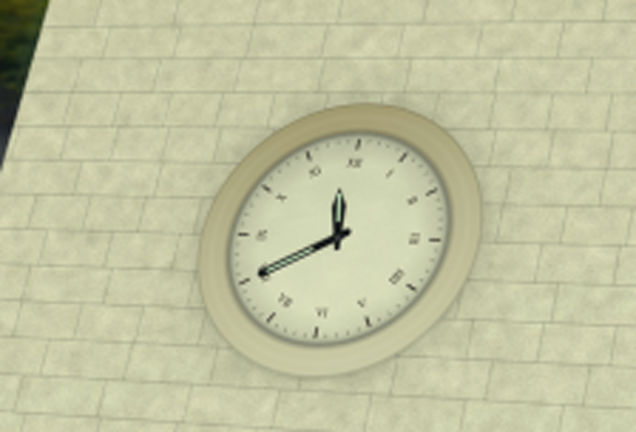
11,40
